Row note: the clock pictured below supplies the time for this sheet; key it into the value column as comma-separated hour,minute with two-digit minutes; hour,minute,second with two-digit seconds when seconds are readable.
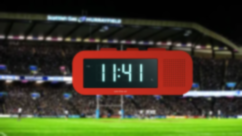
11,41
